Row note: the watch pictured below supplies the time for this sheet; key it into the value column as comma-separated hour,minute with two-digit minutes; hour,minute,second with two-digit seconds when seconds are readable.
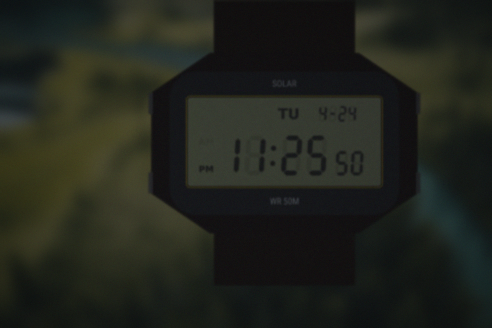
11,25,50
